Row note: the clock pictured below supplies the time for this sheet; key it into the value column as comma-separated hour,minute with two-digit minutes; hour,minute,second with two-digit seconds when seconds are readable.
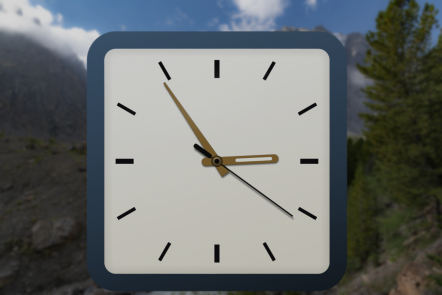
2,54,21
